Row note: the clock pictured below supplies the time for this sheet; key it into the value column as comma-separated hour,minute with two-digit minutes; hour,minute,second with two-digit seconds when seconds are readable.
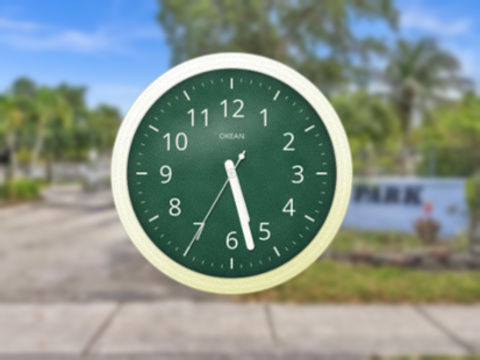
5,27,35
